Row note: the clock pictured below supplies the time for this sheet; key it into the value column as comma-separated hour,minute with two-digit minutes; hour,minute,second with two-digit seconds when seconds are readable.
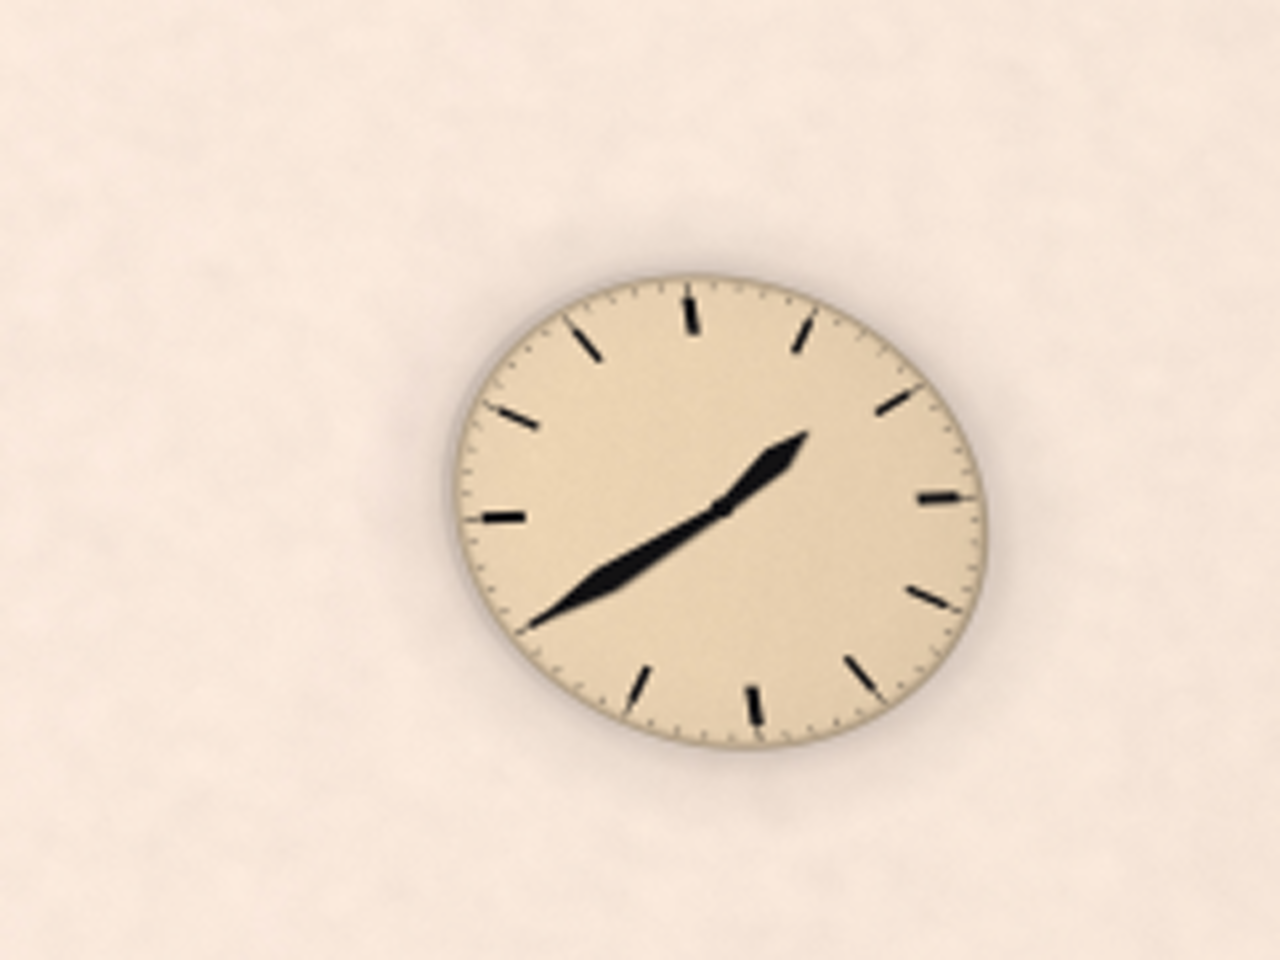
1,40
